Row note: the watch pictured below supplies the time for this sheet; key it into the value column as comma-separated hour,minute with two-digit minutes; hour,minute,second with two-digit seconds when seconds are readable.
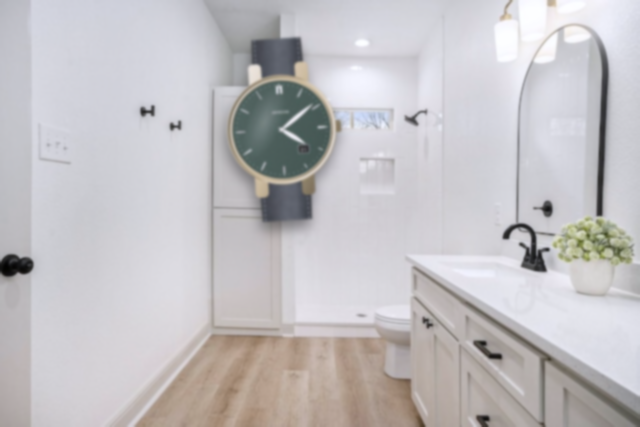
4,09
